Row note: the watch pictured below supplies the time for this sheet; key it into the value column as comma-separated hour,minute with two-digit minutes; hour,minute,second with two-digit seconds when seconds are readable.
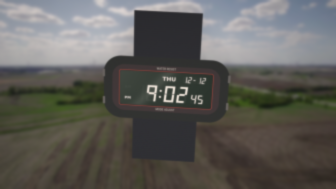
9,02
